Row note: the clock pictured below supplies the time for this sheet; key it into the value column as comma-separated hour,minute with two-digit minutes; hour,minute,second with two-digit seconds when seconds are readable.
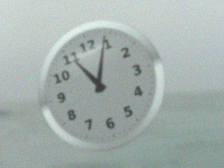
11,04
